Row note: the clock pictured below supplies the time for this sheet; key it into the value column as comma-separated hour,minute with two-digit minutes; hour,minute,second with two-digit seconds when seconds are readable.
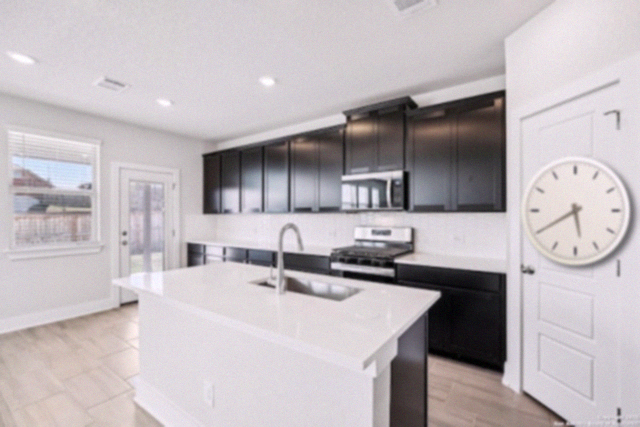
5,40
